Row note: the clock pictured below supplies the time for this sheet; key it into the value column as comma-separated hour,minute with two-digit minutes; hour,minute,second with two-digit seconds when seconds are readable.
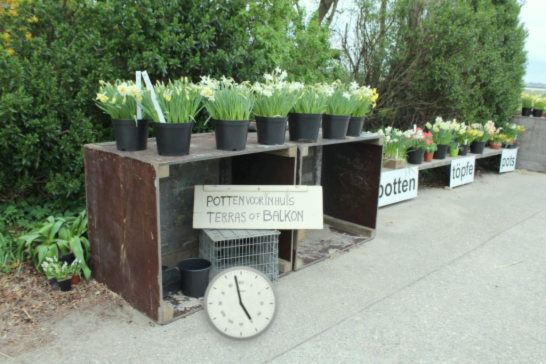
4,58
